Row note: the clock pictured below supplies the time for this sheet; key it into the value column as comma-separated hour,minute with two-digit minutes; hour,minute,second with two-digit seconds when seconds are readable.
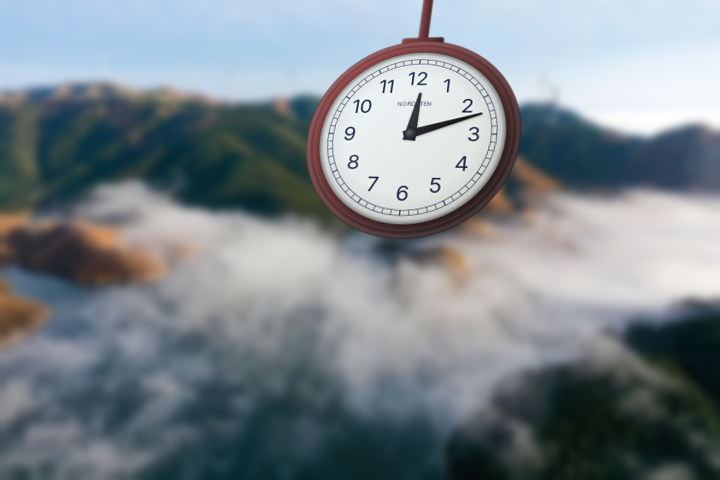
12,12
